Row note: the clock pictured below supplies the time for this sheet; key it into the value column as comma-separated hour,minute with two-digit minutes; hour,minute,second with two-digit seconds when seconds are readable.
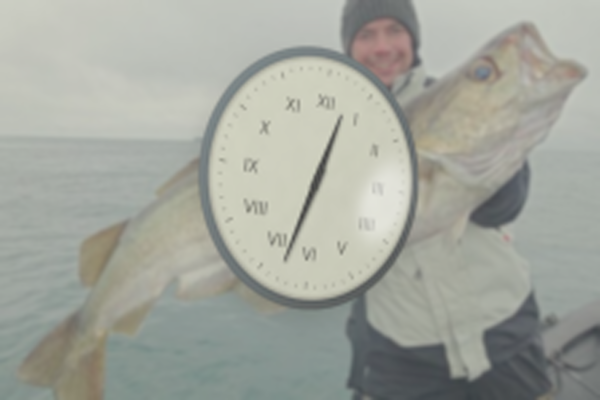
12,33
